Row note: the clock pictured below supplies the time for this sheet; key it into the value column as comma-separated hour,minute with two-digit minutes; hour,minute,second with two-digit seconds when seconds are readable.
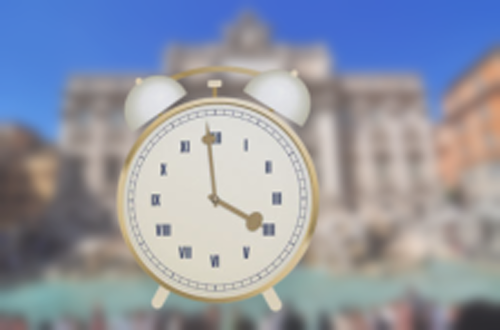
3,59
